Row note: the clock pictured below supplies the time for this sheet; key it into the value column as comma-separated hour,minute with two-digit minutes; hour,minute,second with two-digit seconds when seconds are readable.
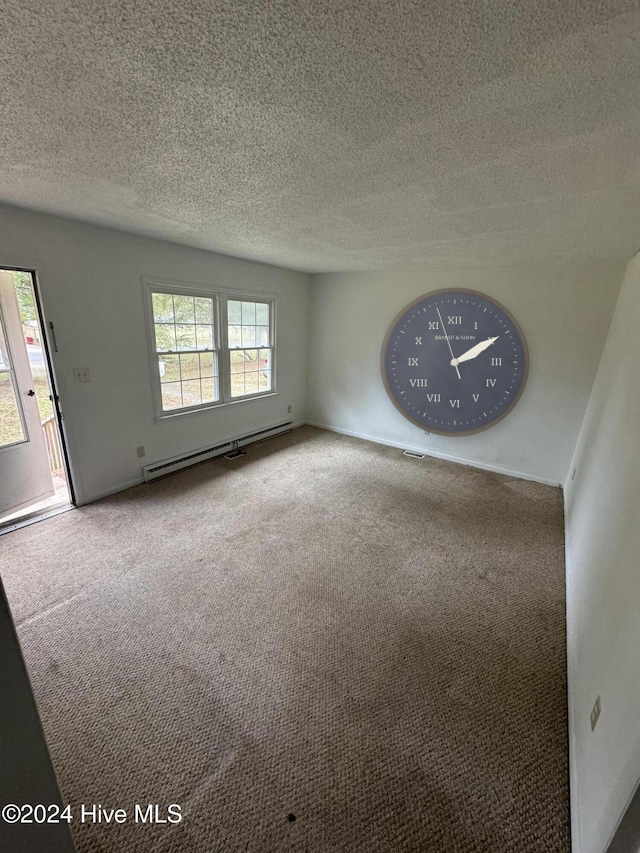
2,09,57
